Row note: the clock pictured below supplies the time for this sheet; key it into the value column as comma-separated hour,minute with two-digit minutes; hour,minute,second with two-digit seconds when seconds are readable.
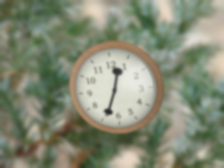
12,34
